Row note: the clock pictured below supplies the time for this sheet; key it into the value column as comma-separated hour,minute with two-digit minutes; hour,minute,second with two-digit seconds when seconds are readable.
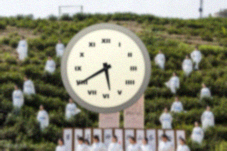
5,40
